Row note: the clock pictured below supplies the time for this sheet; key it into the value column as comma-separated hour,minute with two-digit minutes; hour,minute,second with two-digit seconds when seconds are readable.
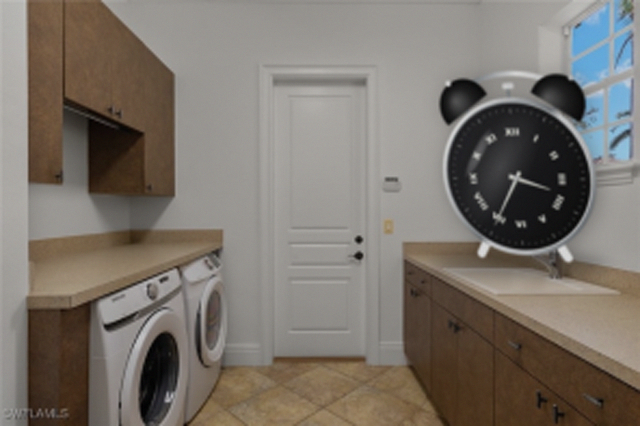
3,35
